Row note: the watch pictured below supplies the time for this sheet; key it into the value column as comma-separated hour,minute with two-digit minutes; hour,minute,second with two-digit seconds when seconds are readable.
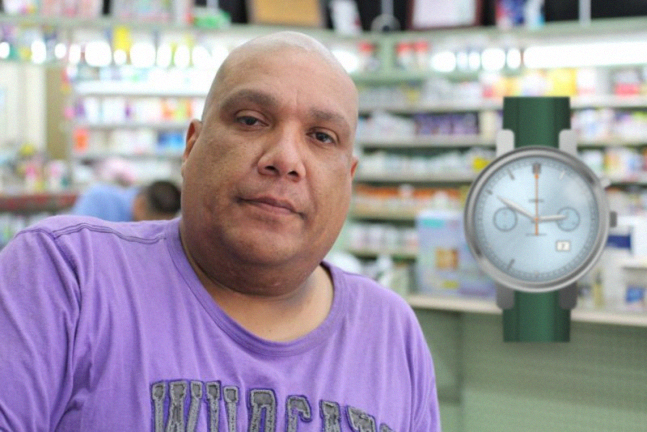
2,50
